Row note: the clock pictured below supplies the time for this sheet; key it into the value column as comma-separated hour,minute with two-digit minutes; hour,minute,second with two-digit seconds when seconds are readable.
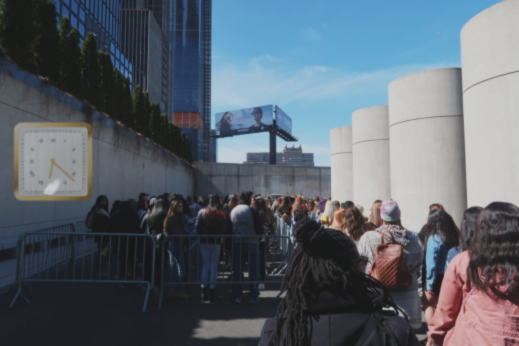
6,22
